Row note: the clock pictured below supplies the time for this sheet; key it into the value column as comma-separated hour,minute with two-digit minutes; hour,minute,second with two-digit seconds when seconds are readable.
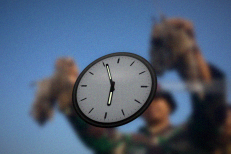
5,56
